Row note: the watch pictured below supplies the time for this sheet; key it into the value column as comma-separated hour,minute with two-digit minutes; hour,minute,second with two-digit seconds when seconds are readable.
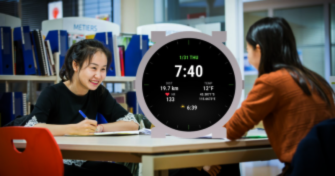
7,40
